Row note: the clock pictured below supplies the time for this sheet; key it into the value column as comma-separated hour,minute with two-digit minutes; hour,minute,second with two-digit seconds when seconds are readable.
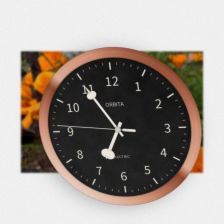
6,54,46
